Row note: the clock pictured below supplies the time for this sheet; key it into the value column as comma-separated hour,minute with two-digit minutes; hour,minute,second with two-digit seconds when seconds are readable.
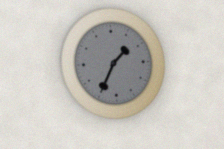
1,35
